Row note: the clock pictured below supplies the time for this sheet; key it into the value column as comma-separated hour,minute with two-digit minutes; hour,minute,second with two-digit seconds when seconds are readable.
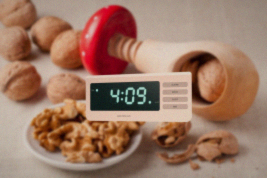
4,09
